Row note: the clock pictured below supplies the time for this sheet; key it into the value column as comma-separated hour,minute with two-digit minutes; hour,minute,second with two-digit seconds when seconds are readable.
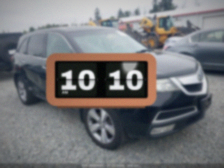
10,10
